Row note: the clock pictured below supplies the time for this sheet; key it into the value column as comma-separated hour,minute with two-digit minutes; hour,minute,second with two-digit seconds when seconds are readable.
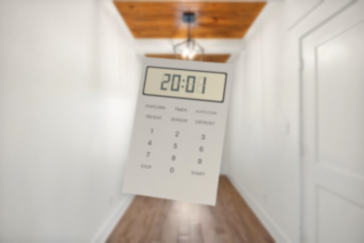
20,01
